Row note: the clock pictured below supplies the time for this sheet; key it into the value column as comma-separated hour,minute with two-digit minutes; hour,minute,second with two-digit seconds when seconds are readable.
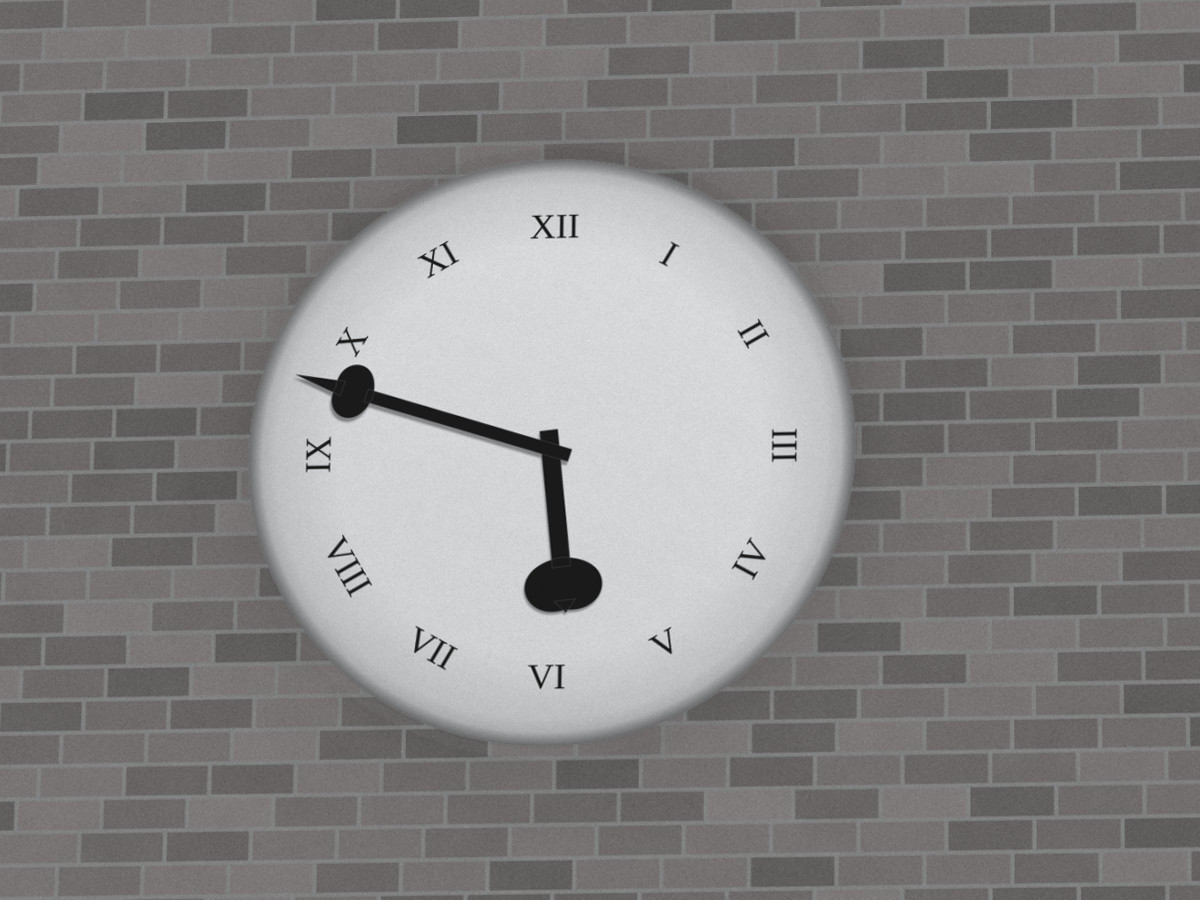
5,48
